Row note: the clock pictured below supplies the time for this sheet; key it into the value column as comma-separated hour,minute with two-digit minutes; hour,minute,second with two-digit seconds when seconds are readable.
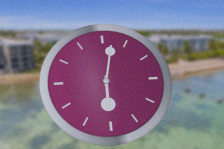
6,02
